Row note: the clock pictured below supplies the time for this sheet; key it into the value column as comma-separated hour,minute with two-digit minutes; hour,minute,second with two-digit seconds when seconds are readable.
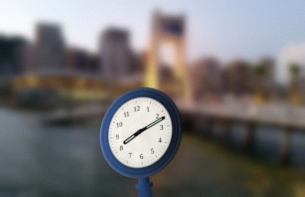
8,12
